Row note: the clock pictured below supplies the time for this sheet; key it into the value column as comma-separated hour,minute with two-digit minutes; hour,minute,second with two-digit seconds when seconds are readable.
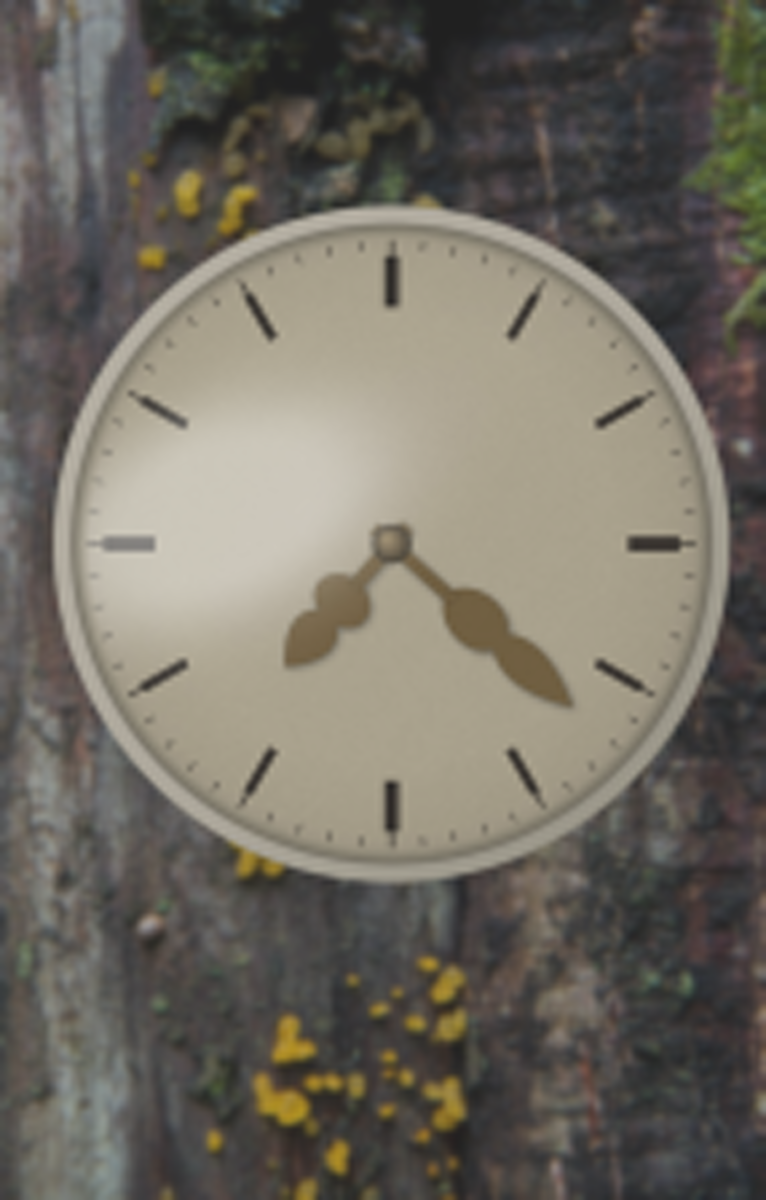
7,22
